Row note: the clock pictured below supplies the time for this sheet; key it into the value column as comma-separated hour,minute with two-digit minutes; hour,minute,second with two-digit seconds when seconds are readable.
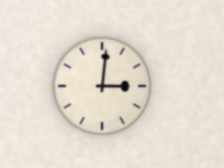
3,01
